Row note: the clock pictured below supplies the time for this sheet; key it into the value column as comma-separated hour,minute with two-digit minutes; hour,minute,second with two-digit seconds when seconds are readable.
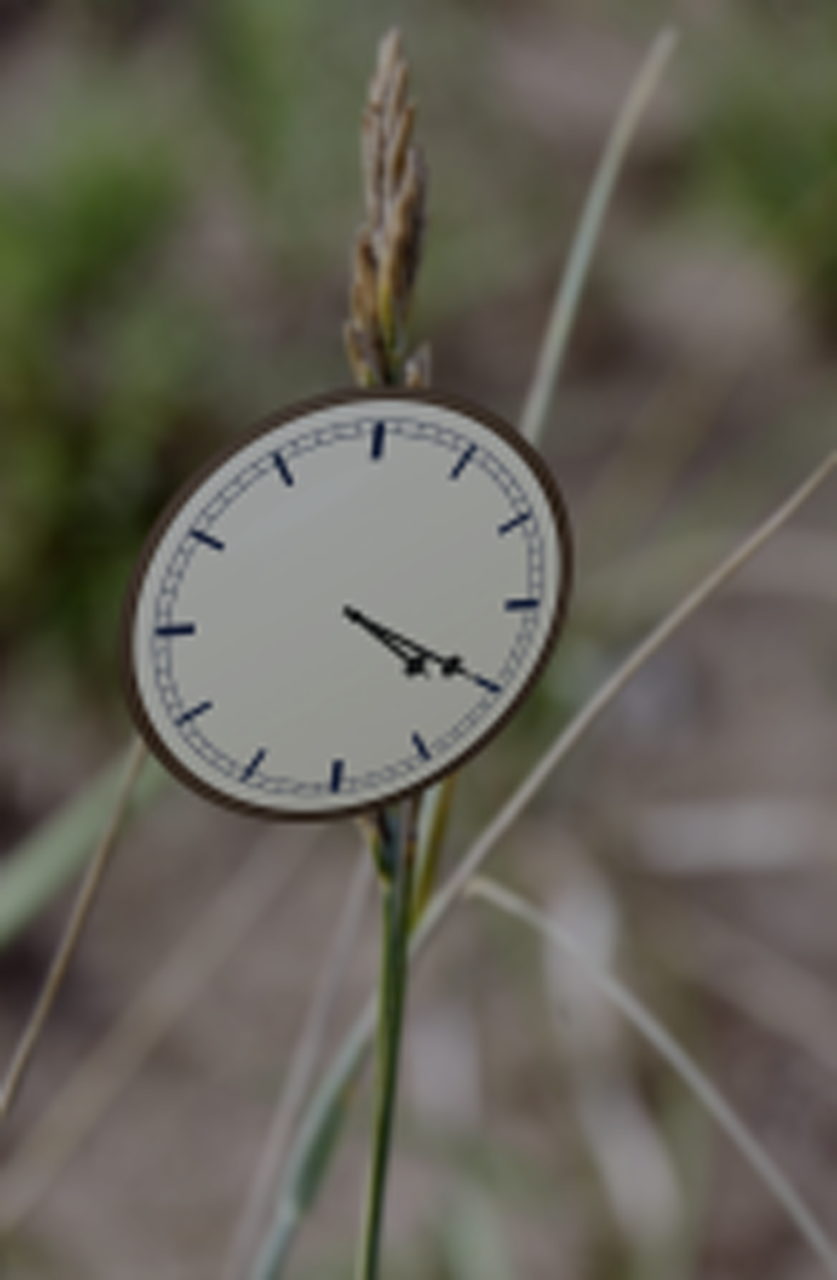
4,20
